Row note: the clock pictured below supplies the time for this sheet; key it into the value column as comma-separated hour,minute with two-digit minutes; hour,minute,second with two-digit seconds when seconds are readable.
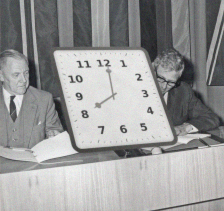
8,01
